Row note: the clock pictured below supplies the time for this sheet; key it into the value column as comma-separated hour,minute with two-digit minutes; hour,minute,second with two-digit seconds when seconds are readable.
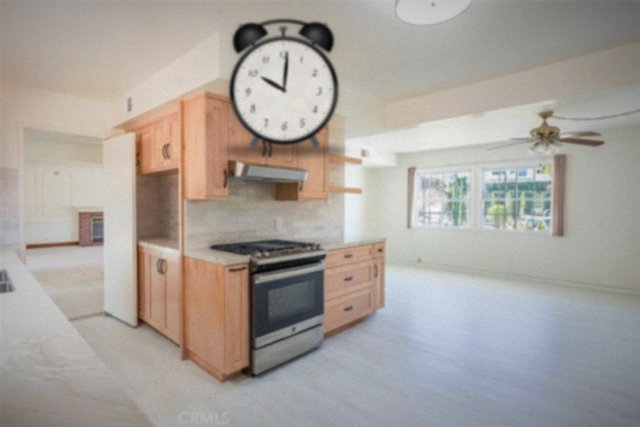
10,01
